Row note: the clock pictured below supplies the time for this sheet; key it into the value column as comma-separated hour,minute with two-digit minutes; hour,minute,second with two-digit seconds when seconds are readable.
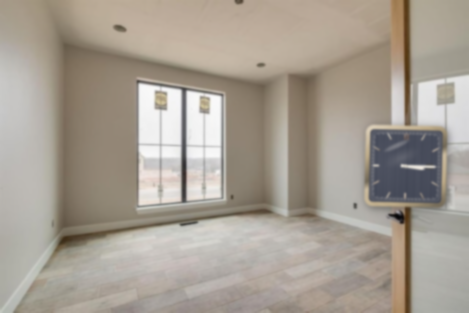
3,15
